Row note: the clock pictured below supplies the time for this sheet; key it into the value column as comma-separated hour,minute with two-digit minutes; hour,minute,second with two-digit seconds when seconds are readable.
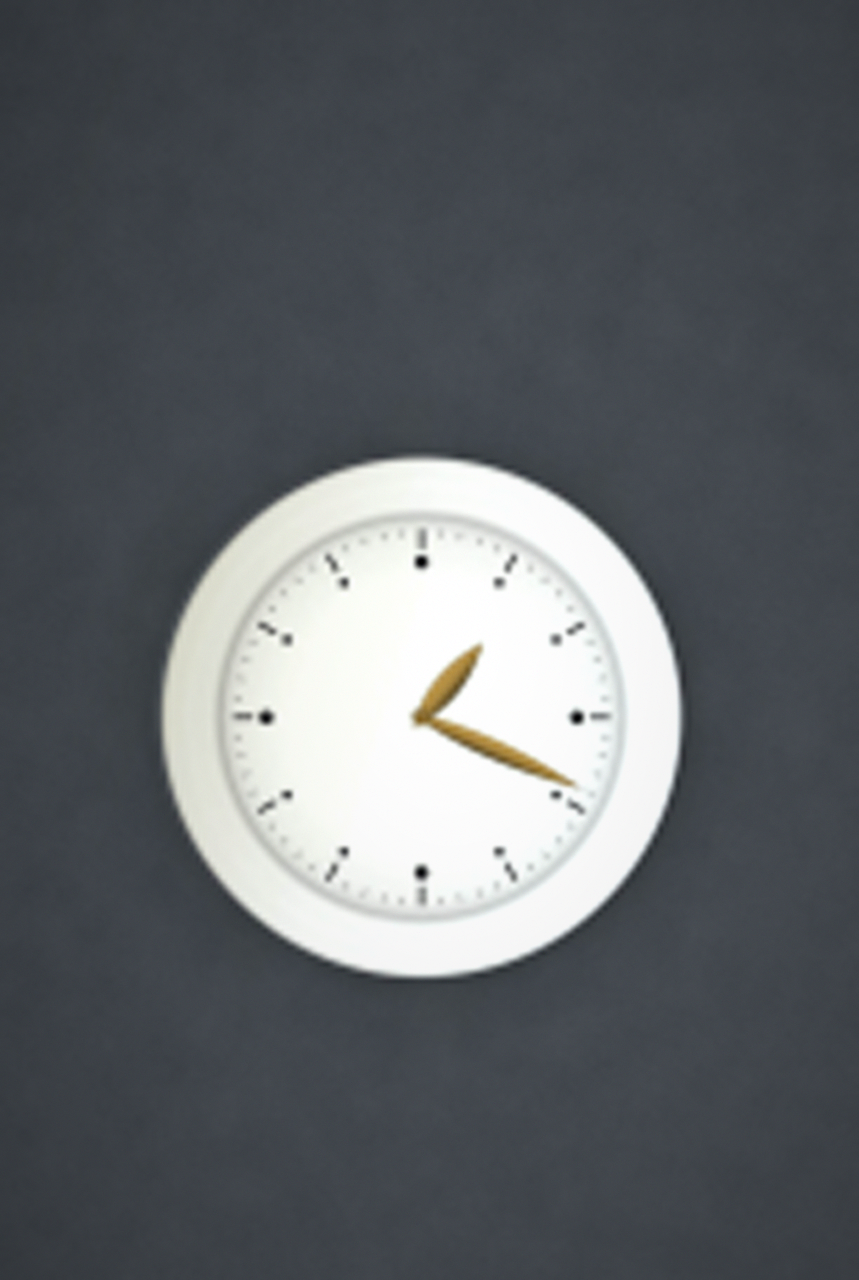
1,19
